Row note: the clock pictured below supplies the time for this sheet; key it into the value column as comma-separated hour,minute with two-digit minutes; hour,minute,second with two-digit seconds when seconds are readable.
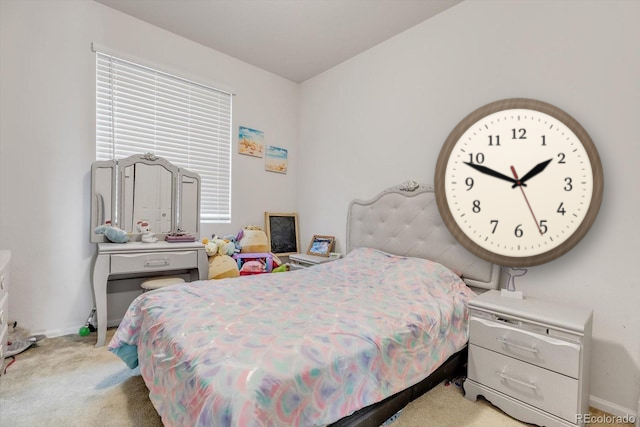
1,48,26
